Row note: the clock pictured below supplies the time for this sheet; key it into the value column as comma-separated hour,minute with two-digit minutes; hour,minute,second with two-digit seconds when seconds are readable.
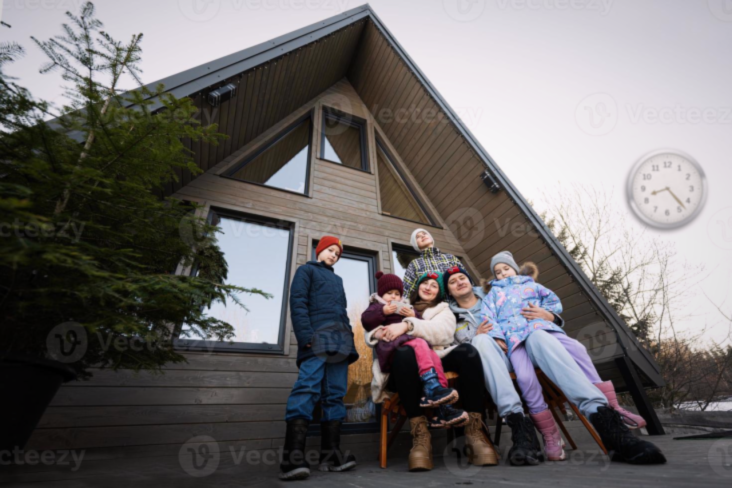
8,23
